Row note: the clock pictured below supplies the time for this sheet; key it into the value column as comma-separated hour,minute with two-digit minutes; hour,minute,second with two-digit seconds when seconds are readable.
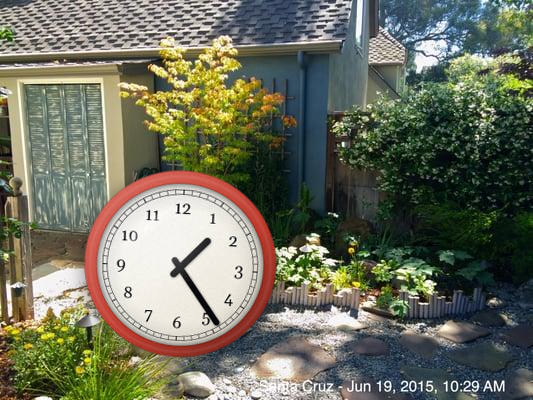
1,24
